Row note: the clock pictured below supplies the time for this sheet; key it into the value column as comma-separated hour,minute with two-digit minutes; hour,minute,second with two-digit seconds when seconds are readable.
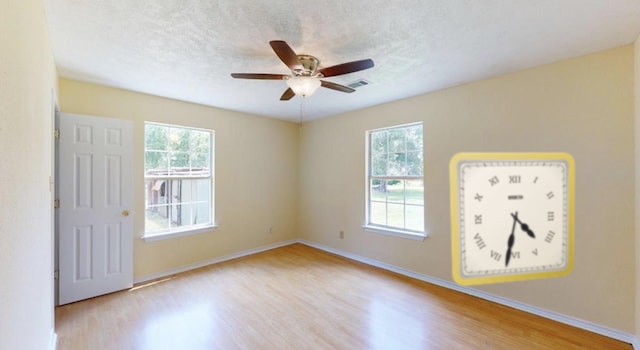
4,32
